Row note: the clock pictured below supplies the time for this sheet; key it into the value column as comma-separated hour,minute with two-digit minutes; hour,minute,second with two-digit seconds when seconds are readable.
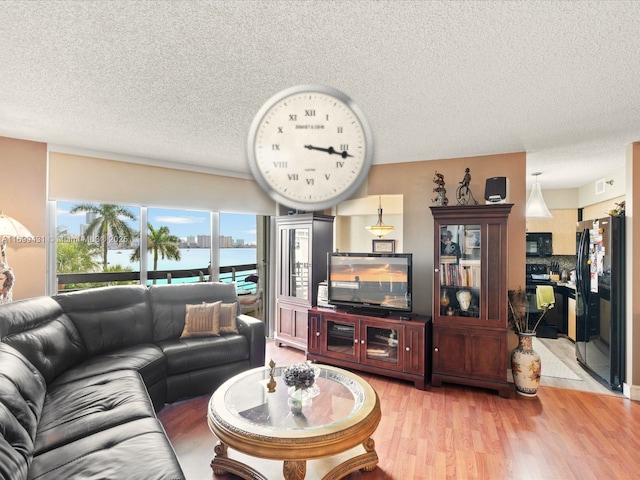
3,17
